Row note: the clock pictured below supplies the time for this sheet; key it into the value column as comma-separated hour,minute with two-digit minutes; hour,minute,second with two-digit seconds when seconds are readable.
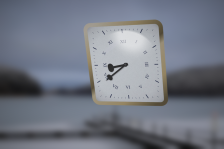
8,39
